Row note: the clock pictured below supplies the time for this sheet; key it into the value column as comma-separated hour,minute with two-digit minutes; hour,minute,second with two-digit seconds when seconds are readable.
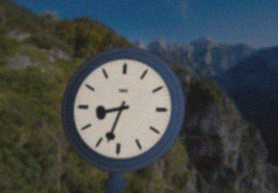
8,33
